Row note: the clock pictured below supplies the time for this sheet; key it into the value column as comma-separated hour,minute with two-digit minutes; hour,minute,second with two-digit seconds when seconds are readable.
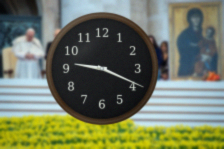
9,19
